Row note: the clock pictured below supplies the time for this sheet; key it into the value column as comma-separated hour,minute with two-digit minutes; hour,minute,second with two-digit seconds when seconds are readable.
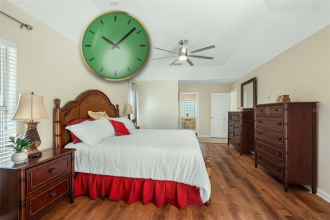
10,08
